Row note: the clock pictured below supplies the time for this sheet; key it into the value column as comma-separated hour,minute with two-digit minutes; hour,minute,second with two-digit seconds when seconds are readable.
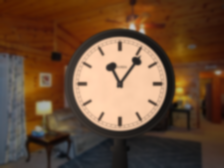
11,06
